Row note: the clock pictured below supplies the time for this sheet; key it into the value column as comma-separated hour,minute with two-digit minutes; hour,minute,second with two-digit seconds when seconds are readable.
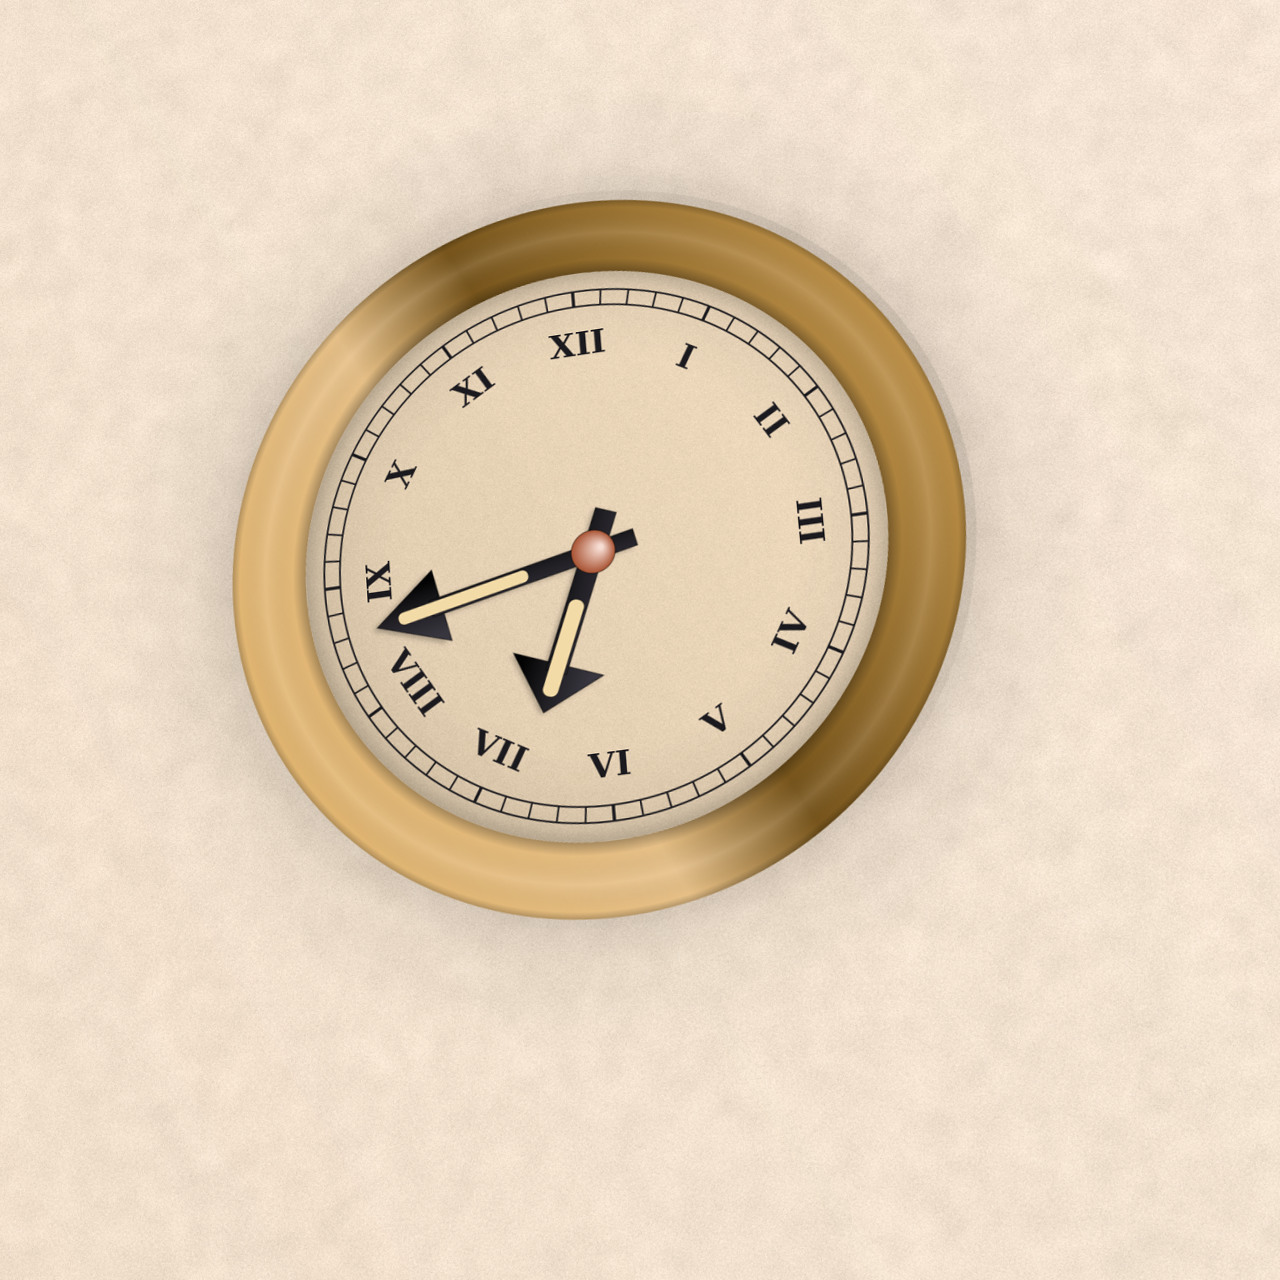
6,43
